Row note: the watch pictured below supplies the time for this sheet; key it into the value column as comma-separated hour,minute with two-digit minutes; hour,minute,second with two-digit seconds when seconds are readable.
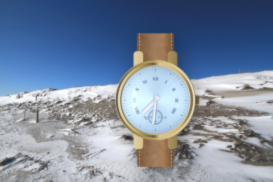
7,31
